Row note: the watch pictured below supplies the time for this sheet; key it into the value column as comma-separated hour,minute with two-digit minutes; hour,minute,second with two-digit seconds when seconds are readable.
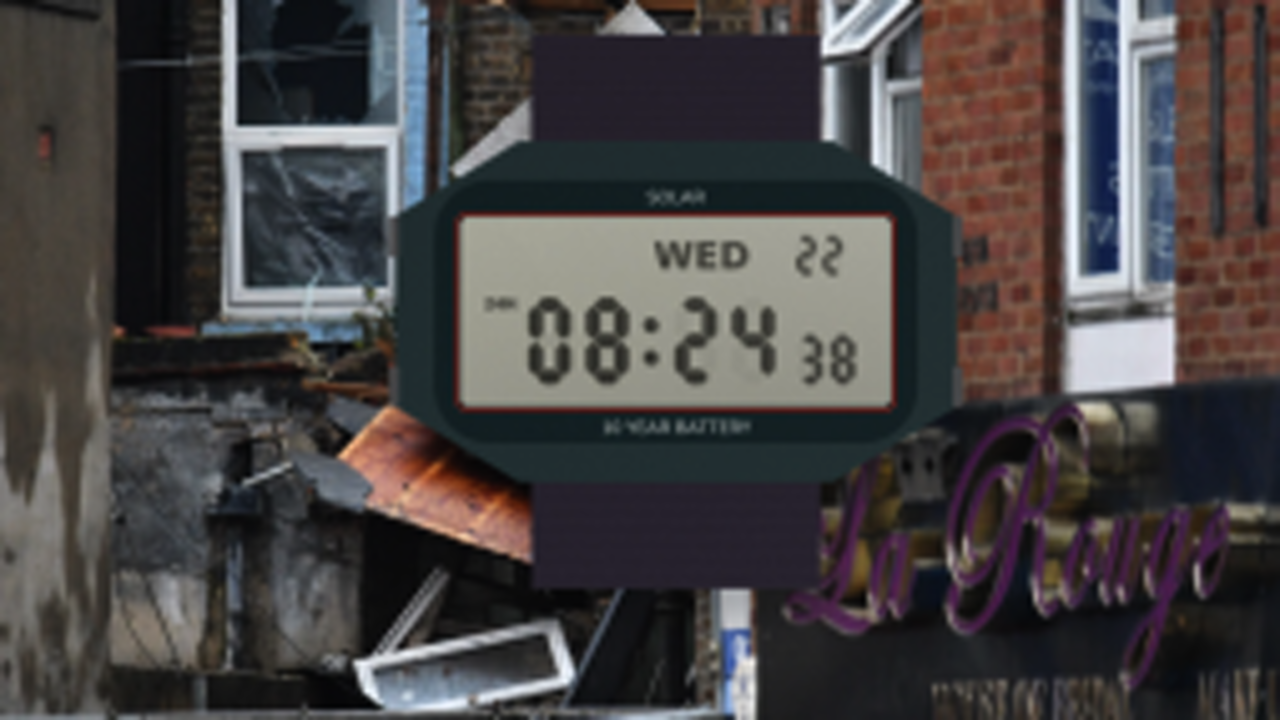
8,24,38
